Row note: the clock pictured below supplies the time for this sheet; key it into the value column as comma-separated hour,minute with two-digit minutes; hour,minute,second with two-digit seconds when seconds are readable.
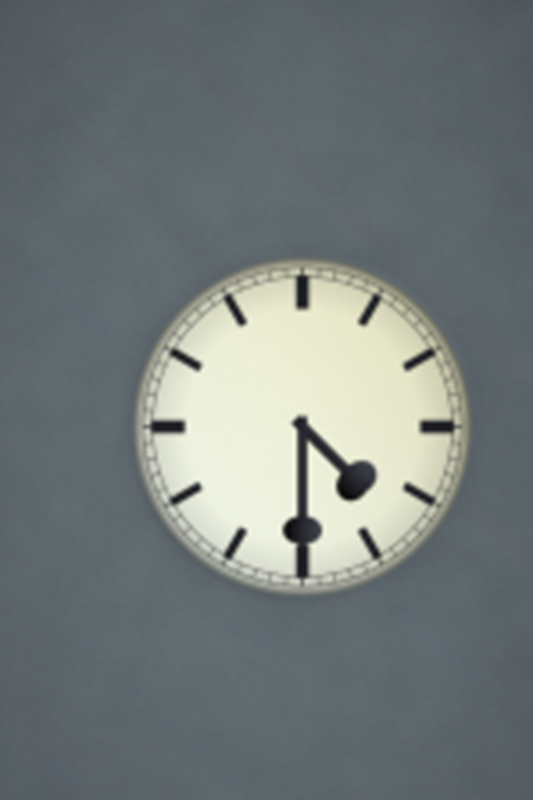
4,30
